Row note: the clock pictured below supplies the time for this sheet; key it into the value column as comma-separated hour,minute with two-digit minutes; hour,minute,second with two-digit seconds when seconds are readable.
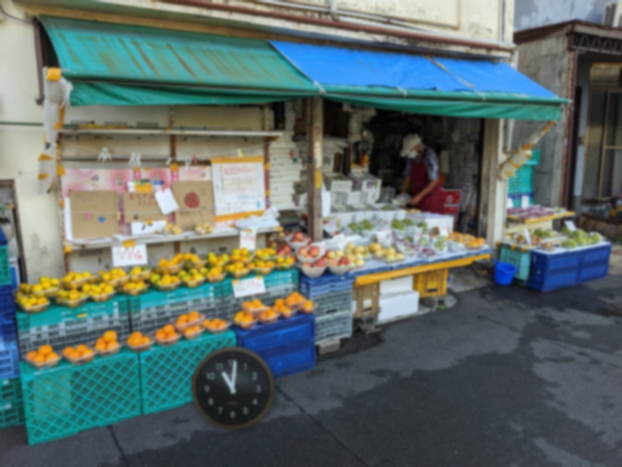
11,01
